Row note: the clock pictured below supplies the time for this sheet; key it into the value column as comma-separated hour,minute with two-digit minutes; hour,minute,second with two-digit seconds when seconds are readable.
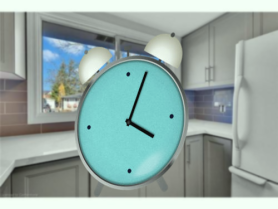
4,04
